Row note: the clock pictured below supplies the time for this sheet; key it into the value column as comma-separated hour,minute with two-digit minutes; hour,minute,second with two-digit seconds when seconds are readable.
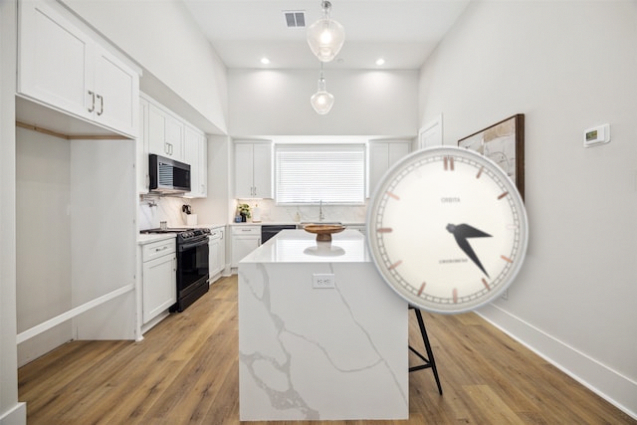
3,24
